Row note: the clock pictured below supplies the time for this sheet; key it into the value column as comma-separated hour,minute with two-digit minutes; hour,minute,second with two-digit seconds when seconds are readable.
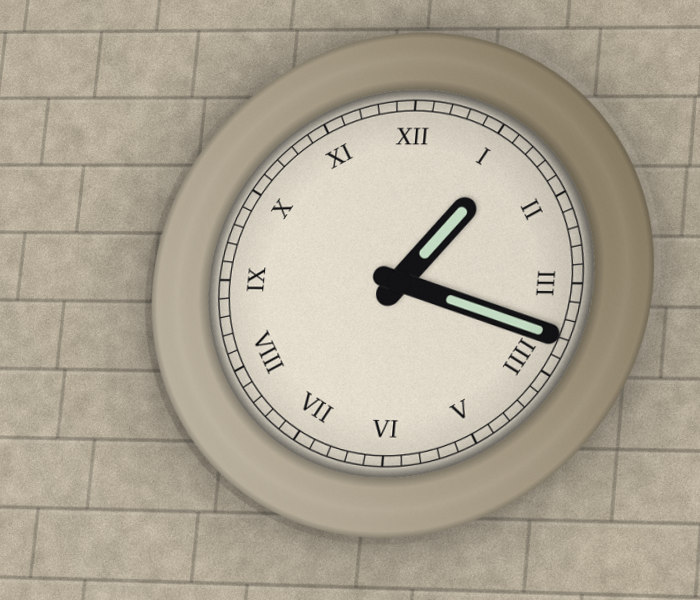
1,18
